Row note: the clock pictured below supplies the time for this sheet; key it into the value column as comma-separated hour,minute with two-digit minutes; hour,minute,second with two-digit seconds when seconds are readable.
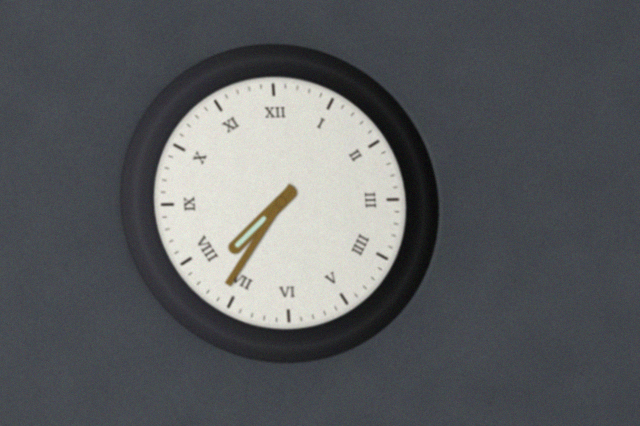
7,36
